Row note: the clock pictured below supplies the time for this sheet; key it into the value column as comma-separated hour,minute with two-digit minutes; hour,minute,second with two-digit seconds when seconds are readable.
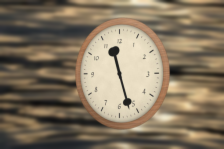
11,27
